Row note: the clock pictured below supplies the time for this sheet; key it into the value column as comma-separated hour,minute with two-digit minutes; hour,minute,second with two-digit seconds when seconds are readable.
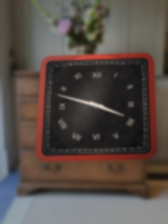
3,48
